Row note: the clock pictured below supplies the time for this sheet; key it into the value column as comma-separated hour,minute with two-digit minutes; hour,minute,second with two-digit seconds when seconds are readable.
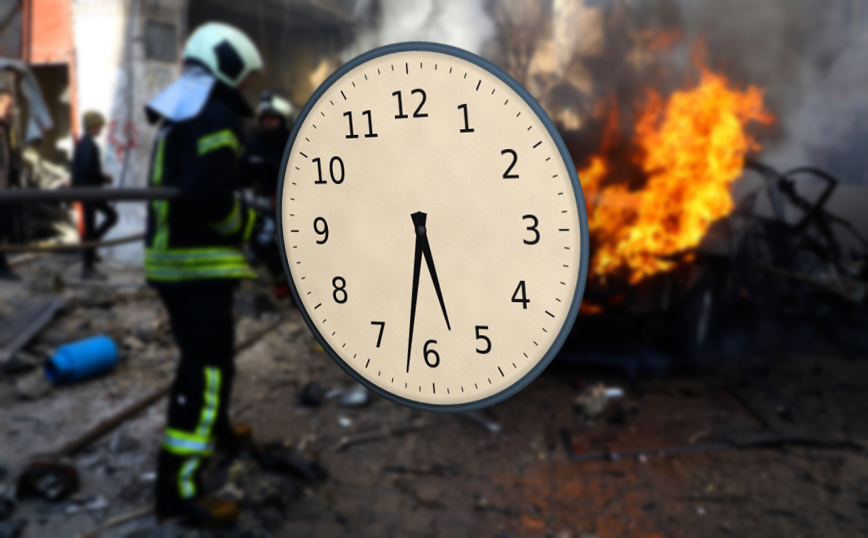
5,32
